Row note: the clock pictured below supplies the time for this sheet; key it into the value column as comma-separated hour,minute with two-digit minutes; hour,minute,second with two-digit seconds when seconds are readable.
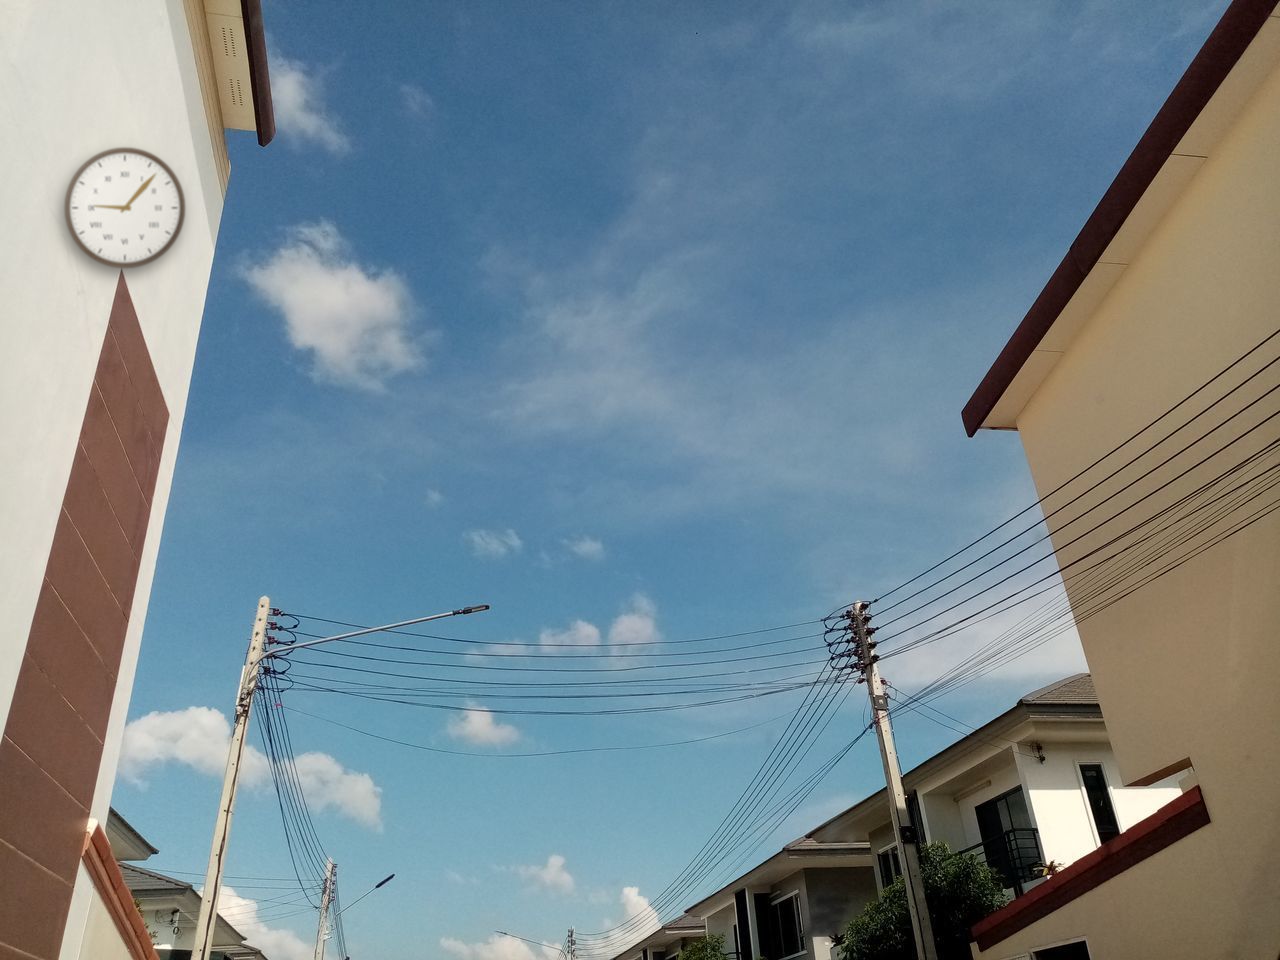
9,07
